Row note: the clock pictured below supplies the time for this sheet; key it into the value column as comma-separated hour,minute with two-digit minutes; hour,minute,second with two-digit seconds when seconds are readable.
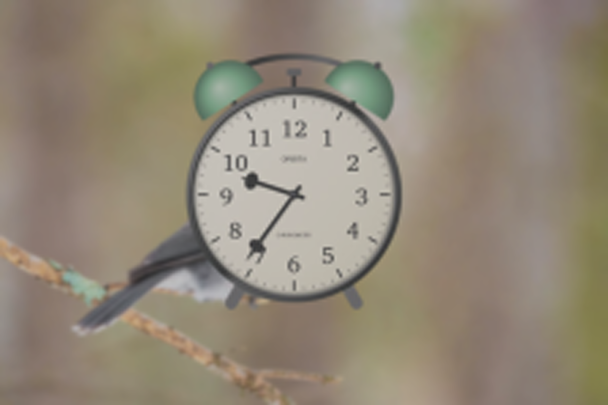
9,36
